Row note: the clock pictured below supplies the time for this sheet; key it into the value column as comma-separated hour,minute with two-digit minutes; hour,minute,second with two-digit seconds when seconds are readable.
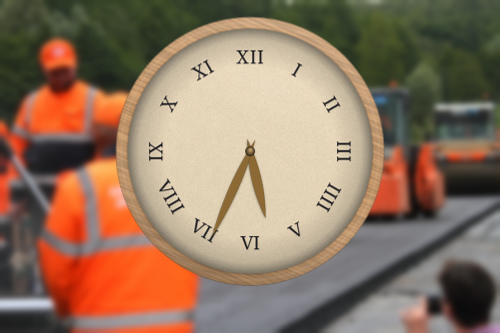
5,34
